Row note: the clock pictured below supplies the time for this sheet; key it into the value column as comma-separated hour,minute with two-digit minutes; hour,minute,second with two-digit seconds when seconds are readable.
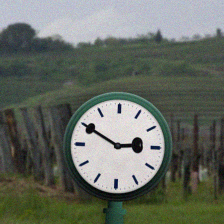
2,50
